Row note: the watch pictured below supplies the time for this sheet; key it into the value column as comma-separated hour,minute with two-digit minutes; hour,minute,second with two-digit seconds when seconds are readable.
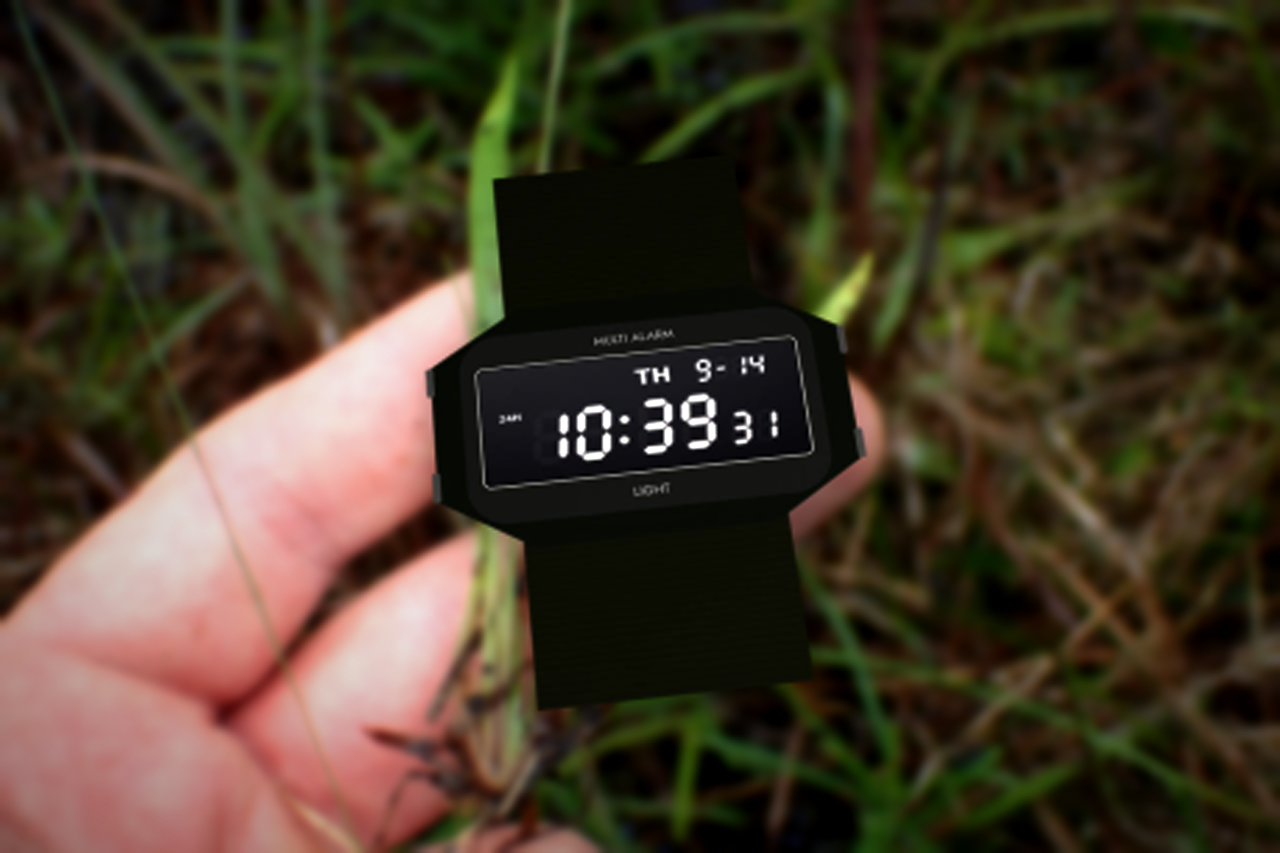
10,39,31
